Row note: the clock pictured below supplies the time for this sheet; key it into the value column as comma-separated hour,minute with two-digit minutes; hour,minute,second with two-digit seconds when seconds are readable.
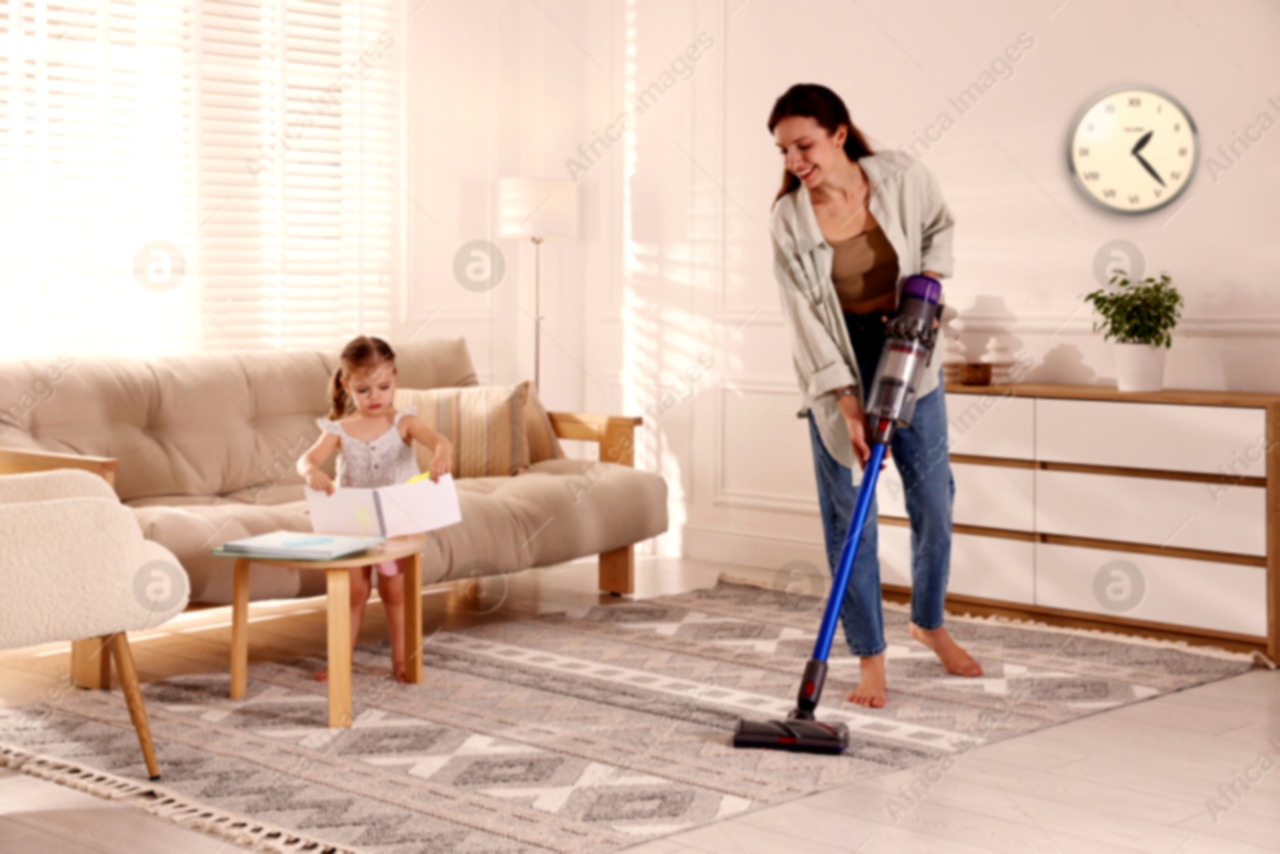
1,23
